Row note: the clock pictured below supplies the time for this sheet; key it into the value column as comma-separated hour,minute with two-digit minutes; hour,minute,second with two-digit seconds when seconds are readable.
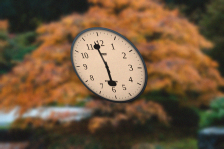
5,58
